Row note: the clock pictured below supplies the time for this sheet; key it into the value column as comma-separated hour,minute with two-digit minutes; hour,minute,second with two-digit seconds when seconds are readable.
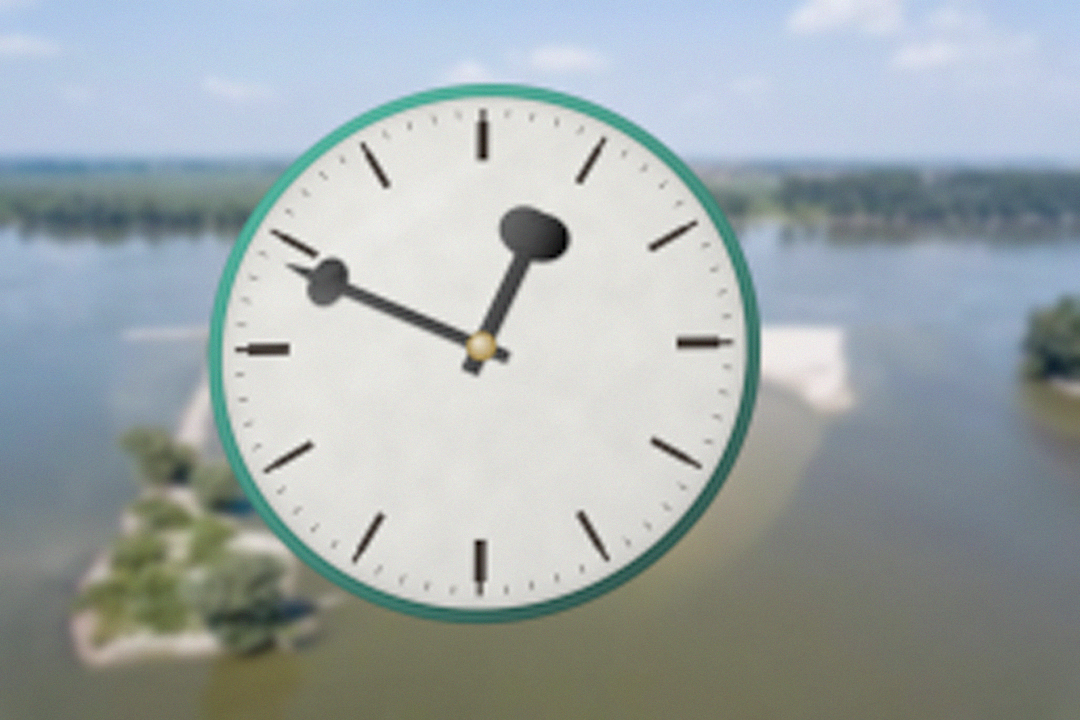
12,49
